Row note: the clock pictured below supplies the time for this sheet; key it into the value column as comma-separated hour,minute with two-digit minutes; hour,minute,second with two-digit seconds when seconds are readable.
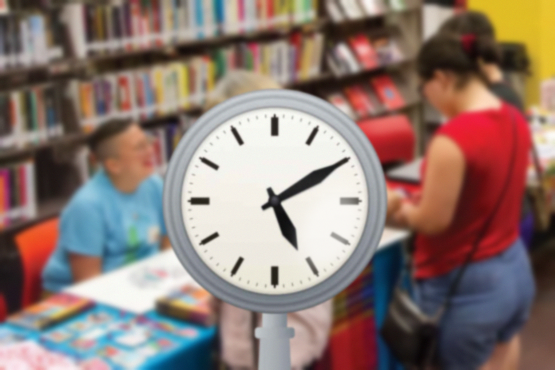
5,10
